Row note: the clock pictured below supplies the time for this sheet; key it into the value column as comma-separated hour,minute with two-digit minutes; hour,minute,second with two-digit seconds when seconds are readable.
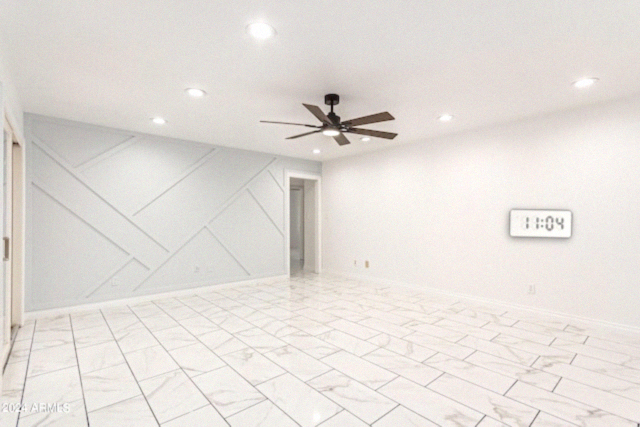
11,04
